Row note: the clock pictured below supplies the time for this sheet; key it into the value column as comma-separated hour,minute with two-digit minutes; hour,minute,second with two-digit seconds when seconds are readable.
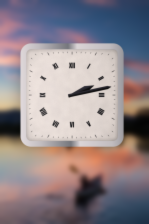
2,13
